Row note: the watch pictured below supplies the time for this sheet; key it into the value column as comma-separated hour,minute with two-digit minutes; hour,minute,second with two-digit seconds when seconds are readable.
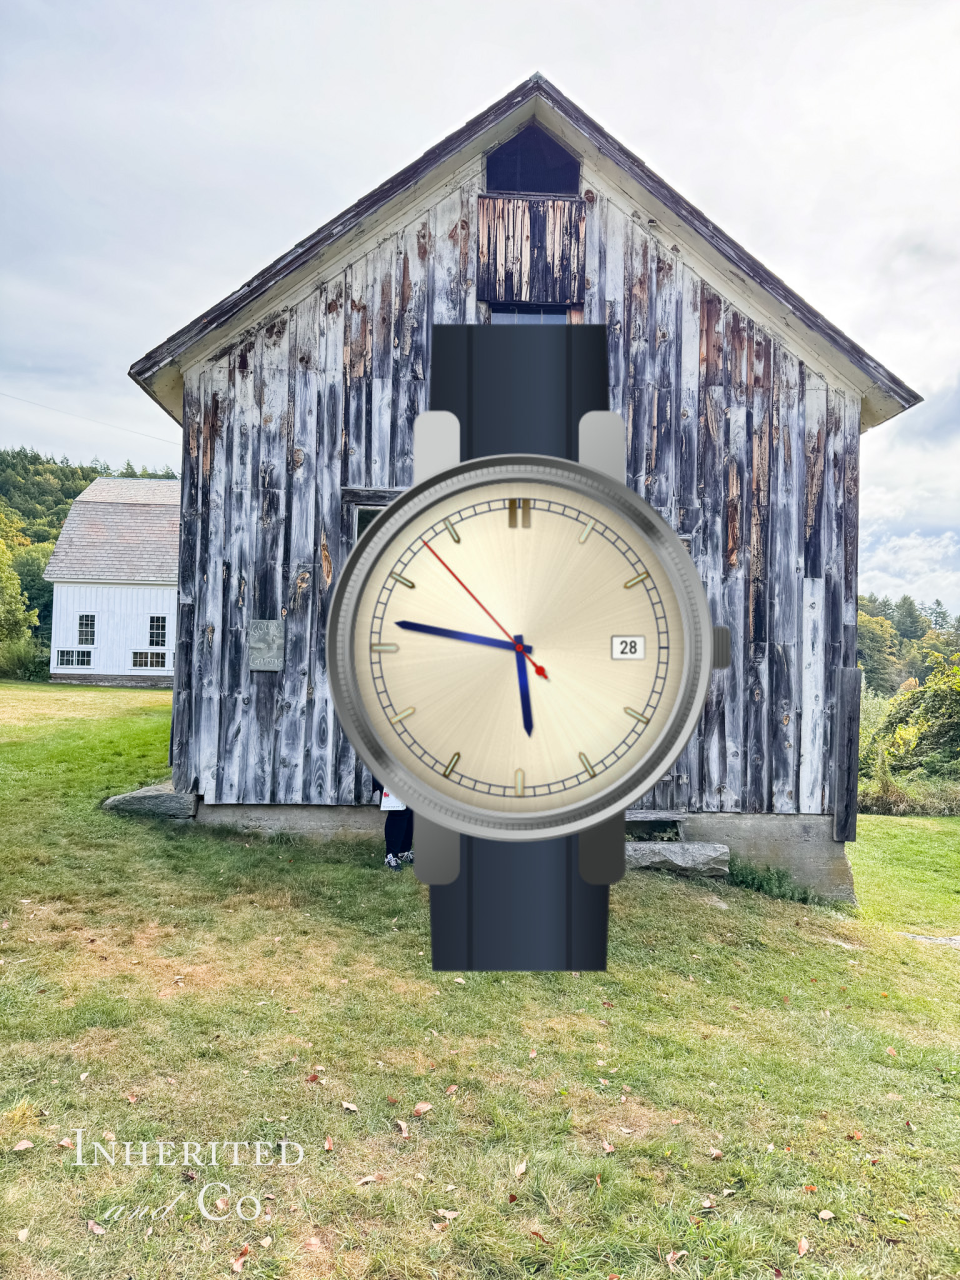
5,46,53
